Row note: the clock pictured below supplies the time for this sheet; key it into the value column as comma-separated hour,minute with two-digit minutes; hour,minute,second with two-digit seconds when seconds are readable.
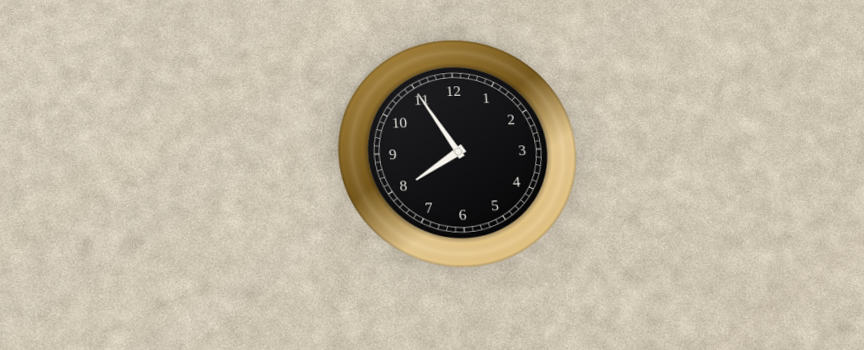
7,55
